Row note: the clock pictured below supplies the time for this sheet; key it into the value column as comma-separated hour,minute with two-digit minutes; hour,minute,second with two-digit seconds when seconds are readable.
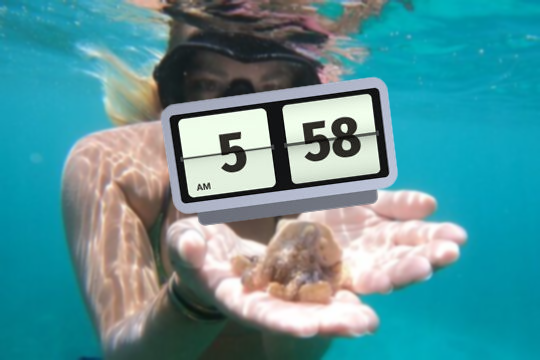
5,58
